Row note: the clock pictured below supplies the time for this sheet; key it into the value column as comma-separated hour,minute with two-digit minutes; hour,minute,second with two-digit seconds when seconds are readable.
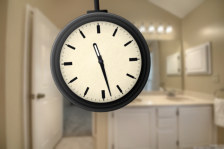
11,28
